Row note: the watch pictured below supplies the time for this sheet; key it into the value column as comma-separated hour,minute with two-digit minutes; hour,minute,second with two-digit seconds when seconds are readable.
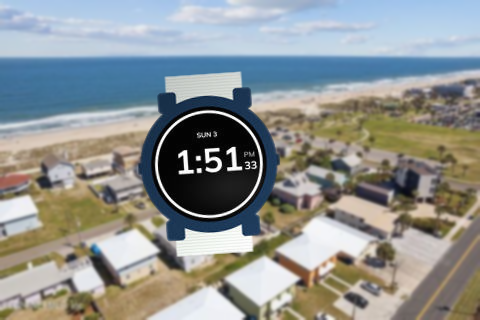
1,51,33
